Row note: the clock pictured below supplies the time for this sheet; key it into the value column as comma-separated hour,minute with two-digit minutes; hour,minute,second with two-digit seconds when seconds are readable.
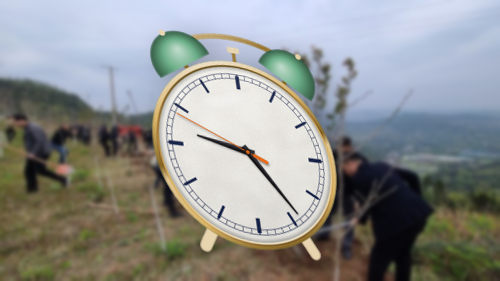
9,23,49
